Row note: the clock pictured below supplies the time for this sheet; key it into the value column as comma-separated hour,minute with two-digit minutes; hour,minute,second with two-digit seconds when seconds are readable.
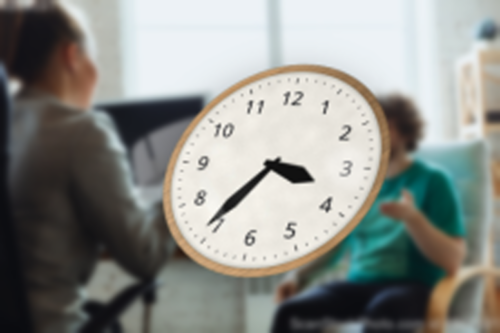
3,36
